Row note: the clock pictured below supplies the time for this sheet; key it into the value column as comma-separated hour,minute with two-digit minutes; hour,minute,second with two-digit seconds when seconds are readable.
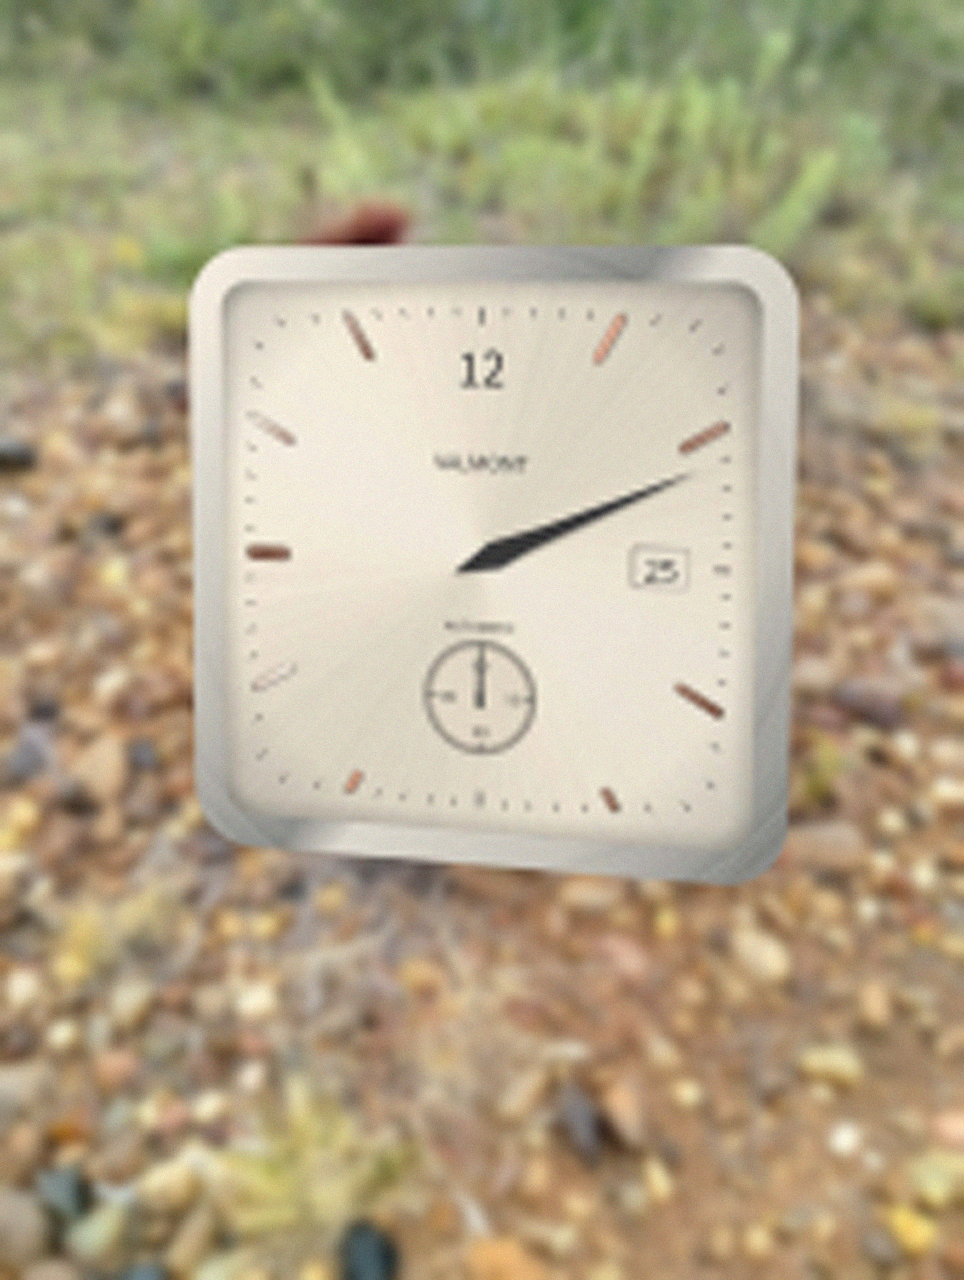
2,11
